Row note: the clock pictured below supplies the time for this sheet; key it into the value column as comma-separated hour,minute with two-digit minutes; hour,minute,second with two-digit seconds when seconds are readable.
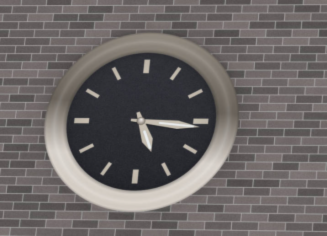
5,16
